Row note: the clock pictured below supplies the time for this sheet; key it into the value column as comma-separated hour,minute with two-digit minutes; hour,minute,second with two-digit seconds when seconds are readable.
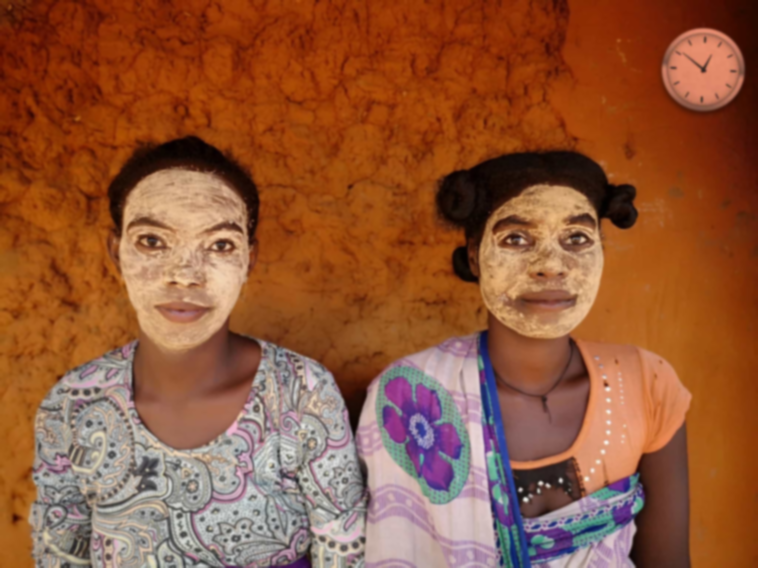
12,51
